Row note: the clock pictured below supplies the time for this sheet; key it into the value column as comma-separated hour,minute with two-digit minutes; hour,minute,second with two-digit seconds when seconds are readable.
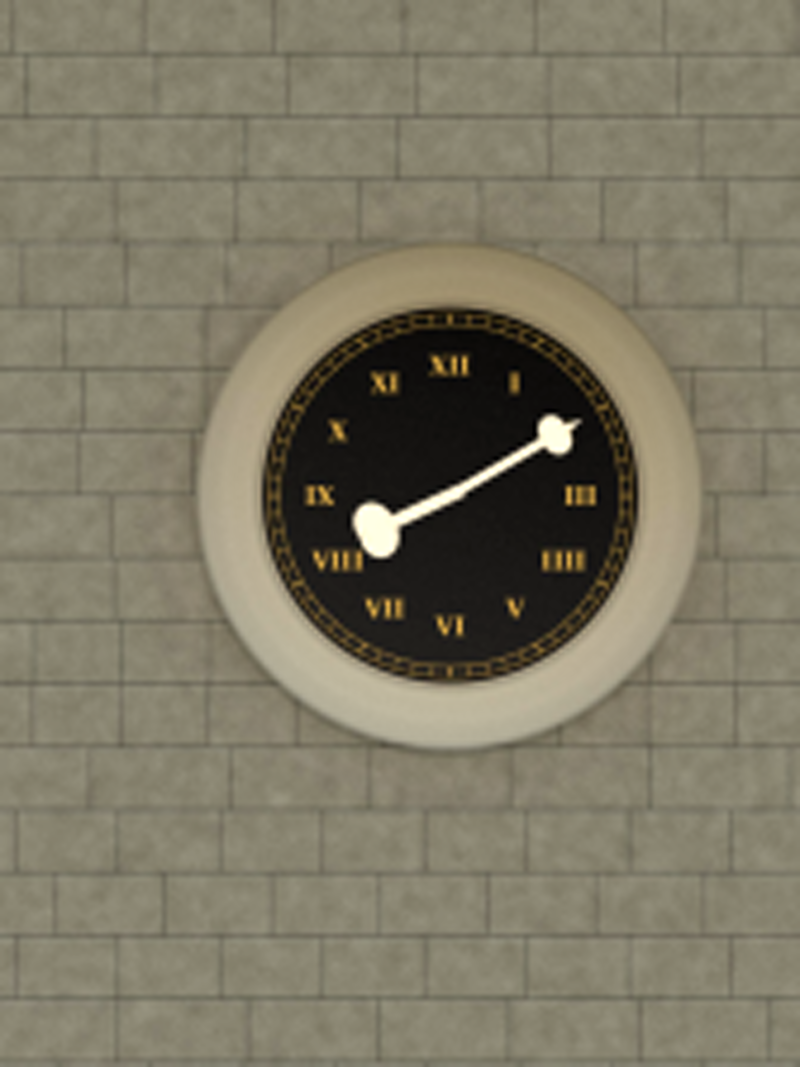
8,10
